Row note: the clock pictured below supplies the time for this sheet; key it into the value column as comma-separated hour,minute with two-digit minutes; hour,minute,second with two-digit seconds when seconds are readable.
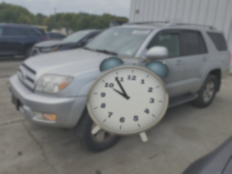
9,54
